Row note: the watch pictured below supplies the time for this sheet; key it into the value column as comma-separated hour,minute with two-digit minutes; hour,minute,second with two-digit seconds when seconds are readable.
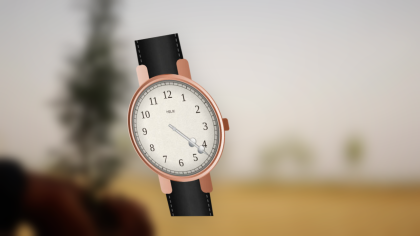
4,22
